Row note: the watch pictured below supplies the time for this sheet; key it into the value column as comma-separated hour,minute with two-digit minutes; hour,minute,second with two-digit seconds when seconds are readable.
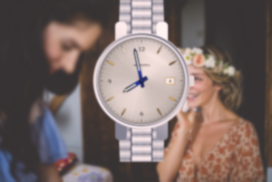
7,58
